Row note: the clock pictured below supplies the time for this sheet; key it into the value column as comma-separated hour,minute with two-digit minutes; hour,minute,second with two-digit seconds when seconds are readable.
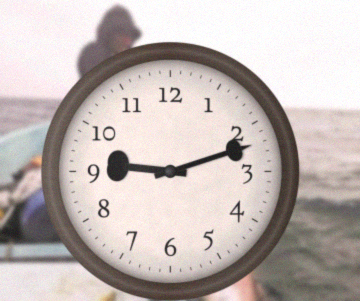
9,12
